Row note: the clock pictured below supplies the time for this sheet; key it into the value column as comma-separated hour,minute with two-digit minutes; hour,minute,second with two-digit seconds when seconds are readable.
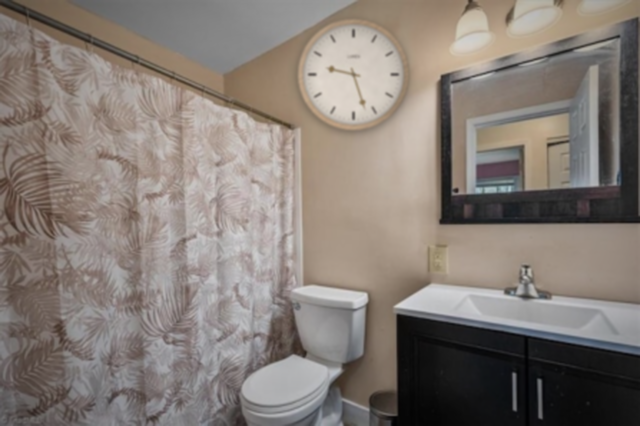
9,27
